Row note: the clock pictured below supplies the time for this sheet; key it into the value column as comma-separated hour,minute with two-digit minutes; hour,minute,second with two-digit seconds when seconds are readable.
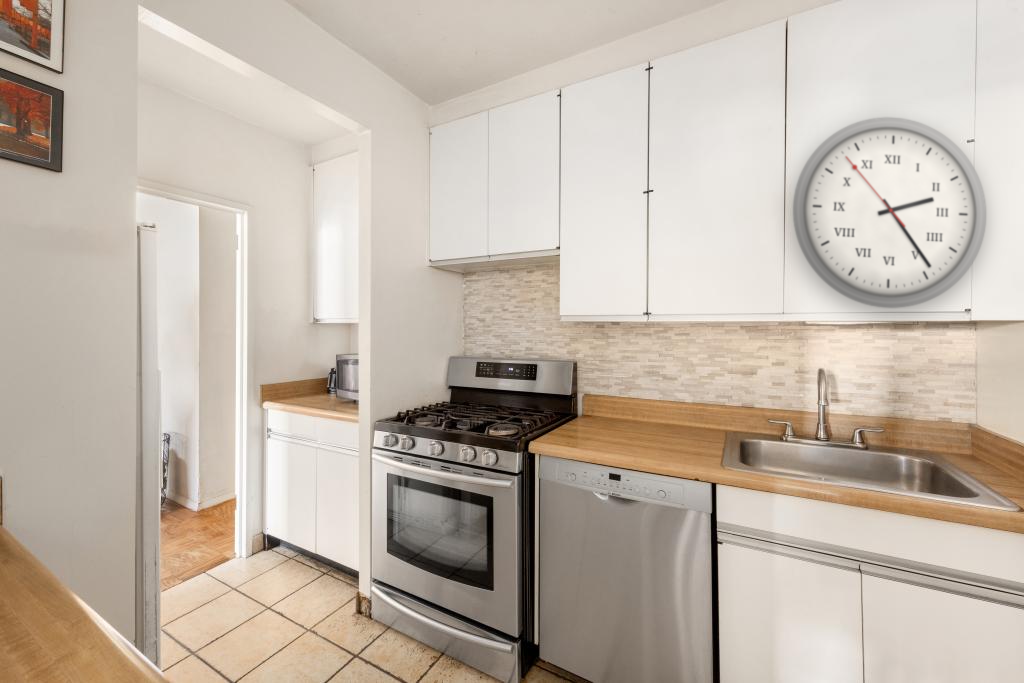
2,23,53
